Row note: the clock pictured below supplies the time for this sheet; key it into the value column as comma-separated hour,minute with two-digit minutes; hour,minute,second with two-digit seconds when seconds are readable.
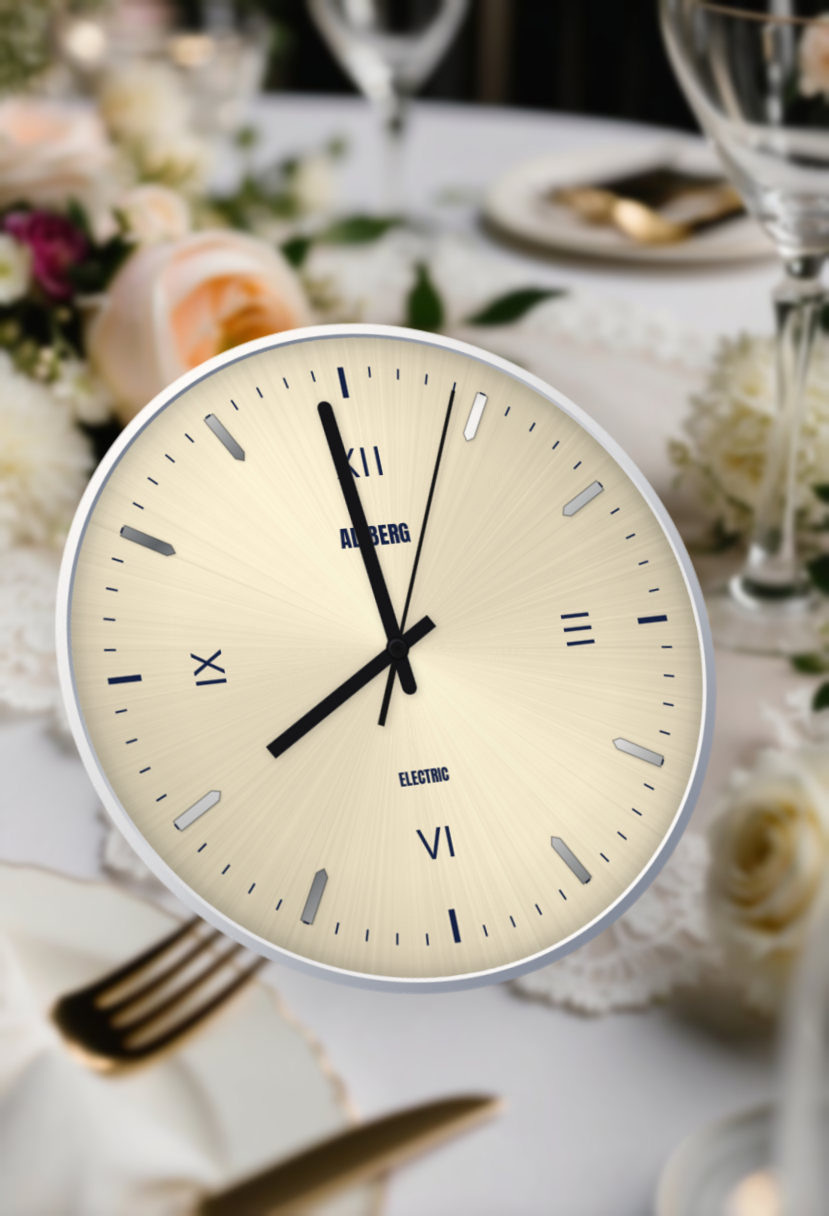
7,59,04
